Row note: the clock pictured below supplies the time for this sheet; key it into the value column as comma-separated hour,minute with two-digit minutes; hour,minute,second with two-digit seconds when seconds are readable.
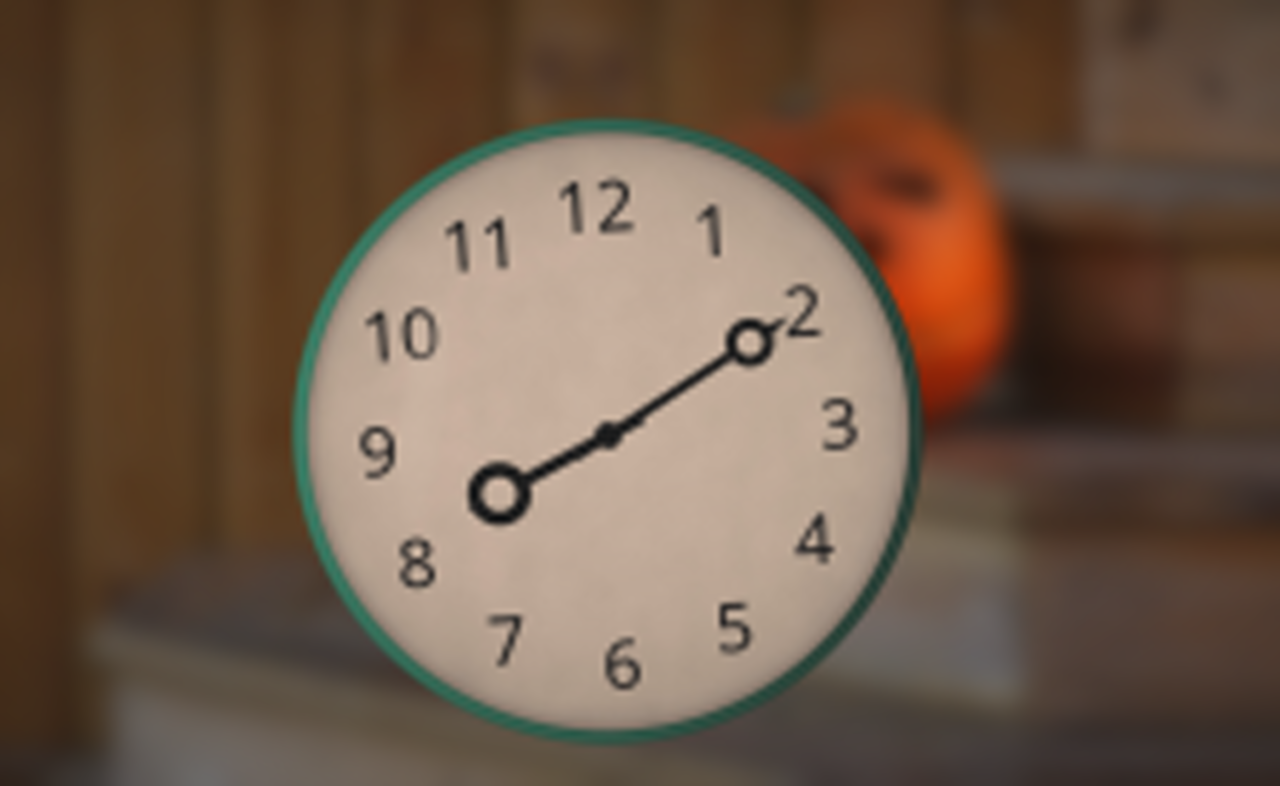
8,10
